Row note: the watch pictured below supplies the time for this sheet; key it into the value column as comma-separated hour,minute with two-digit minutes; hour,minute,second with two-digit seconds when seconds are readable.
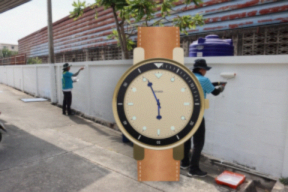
5,56
